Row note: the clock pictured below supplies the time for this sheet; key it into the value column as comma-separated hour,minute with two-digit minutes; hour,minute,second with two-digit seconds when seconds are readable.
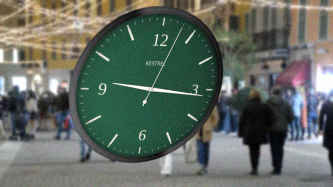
9,16,03
